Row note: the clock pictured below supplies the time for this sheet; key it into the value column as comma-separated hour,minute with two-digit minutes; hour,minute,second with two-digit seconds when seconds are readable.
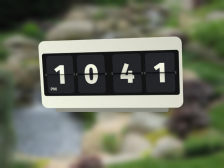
10,41
